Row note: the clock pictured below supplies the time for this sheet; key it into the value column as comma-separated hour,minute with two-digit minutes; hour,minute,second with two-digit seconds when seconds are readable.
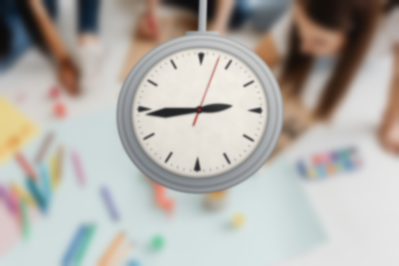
2,44,03
